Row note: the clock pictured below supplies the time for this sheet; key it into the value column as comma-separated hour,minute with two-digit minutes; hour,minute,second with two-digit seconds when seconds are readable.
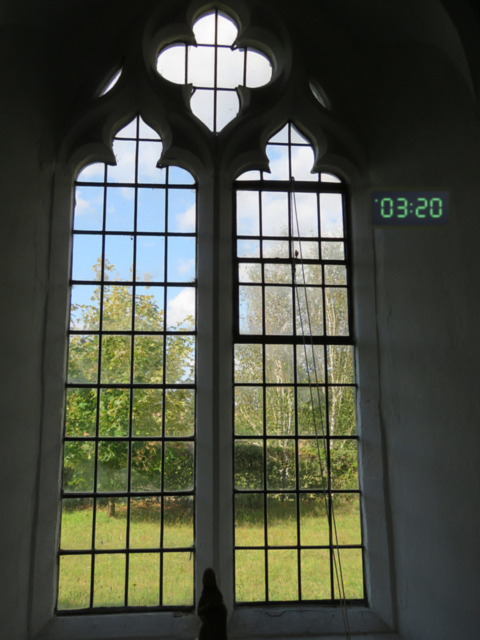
3,20
